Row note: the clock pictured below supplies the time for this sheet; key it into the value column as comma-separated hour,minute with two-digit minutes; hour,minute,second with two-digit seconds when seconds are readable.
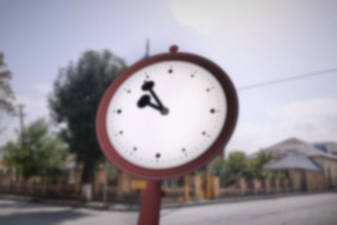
9,54
